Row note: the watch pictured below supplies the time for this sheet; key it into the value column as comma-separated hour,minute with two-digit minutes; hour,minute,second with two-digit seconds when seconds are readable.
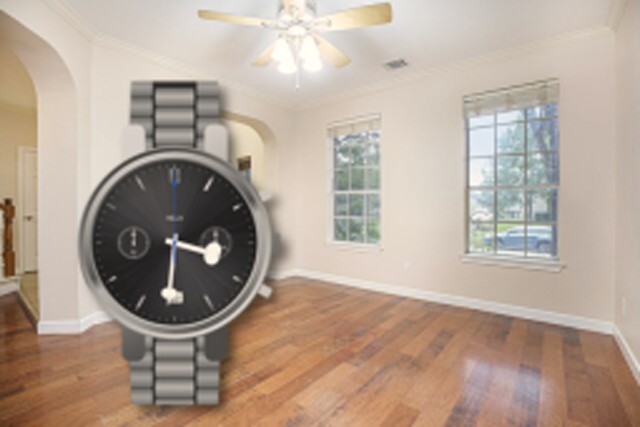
3,31
